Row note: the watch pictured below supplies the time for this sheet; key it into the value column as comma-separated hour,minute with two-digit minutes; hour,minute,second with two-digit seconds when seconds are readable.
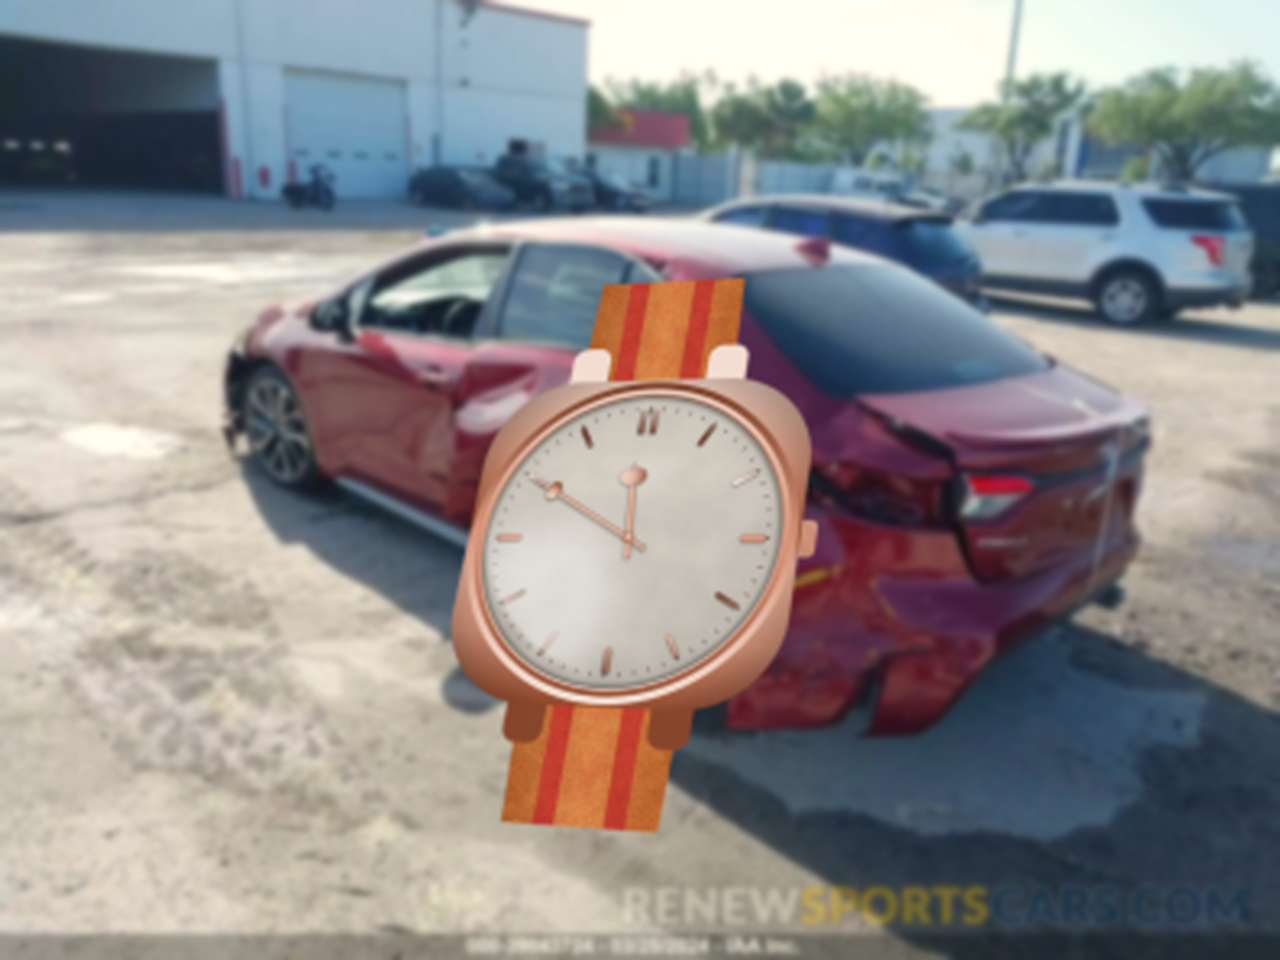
11,50
